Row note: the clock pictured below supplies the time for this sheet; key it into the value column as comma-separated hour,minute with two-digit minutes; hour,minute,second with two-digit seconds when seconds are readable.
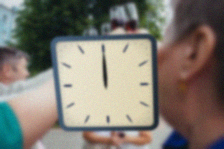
12,00
